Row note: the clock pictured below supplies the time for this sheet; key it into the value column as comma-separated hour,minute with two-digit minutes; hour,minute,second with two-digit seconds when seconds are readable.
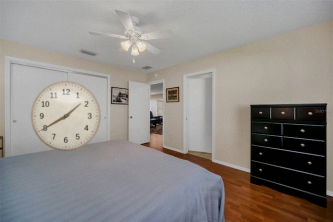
1,40
